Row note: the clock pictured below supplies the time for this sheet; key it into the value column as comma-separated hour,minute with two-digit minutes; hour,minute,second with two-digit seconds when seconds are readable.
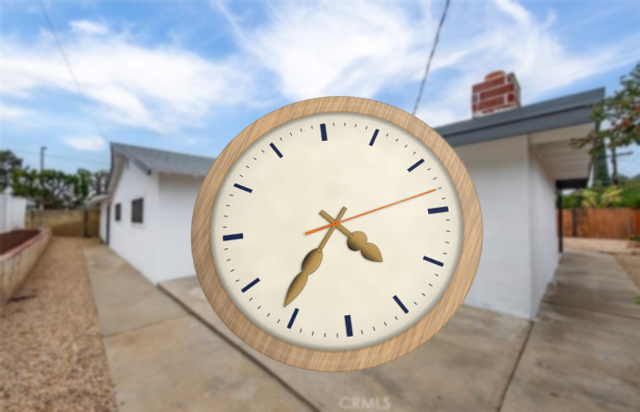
4,36,13
